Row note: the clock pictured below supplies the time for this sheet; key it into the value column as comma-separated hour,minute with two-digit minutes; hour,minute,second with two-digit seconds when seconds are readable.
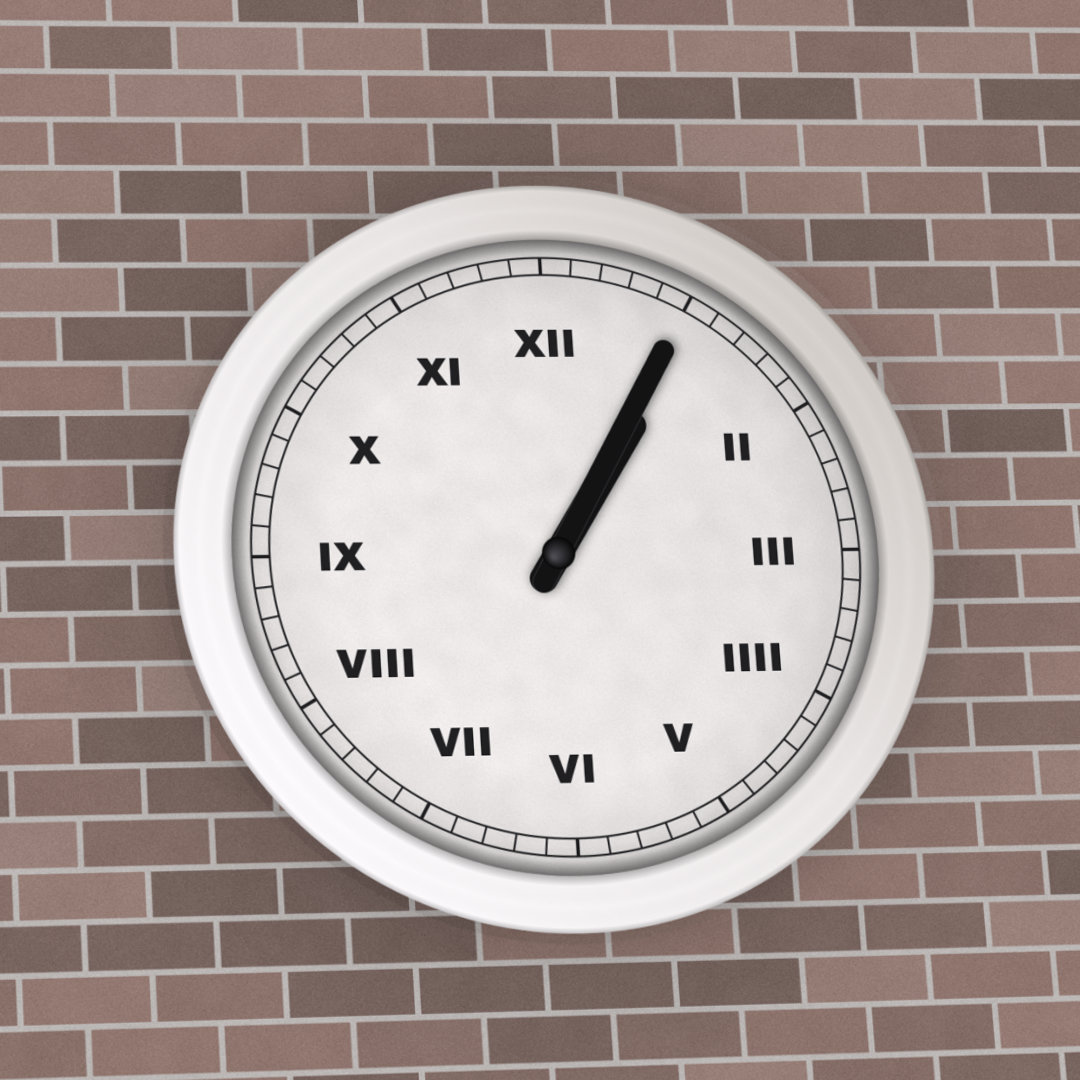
1,05
